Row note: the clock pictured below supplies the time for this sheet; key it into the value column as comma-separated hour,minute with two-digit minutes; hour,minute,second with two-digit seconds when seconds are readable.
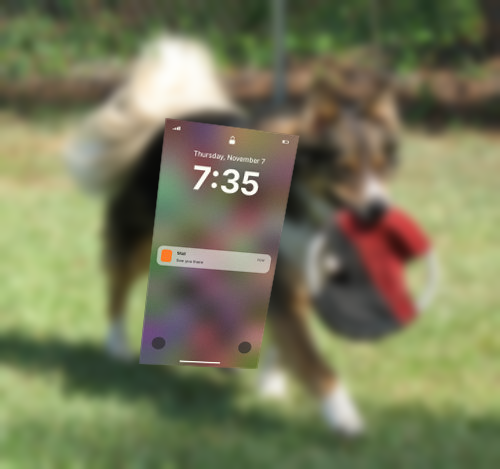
7,35
